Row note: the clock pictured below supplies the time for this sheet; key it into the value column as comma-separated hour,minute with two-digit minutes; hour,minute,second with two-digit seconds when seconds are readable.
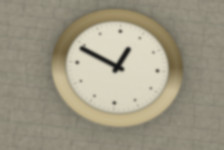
12,49
